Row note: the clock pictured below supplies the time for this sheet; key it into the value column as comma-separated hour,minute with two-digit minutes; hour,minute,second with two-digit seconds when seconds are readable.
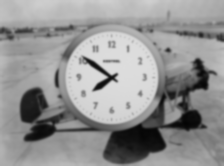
7,51
